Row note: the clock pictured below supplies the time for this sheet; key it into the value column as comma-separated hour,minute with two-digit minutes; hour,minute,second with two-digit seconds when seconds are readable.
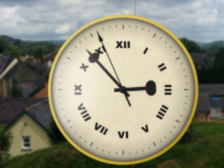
2,52,56
